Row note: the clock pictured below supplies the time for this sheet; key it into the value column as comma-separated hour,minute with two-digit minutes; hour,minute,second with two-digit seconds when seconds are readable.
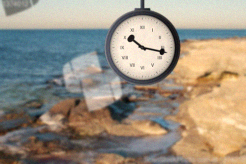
10,17
